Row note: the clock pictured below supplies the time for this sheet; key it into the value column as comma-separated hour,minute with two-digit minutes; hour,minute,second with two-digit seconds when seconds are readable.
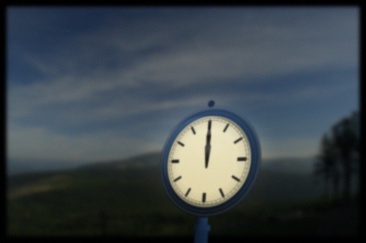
12,00
